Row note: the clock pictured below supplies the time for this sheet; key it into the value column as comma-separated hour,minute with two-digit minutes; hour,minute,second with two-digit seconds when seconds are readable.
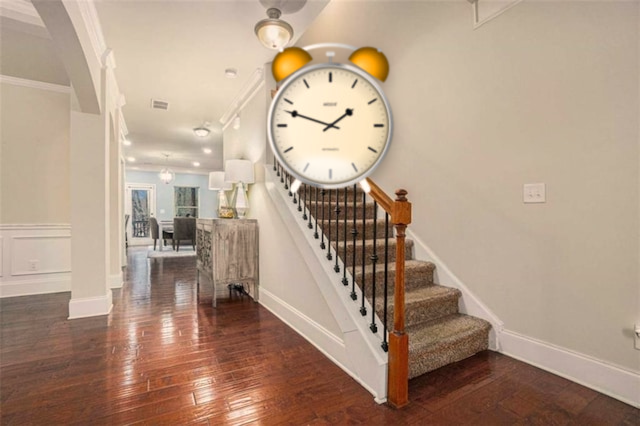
1,48
